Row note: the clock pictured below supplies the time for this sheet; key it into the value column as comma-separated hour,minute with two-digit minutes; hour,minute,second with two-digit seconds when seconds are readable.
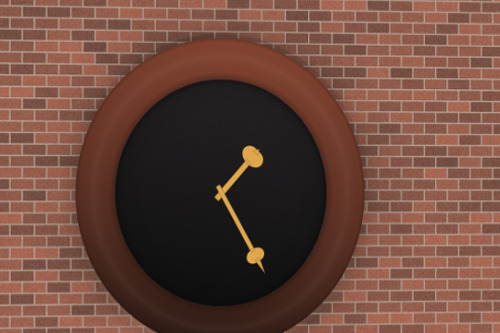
1,25
